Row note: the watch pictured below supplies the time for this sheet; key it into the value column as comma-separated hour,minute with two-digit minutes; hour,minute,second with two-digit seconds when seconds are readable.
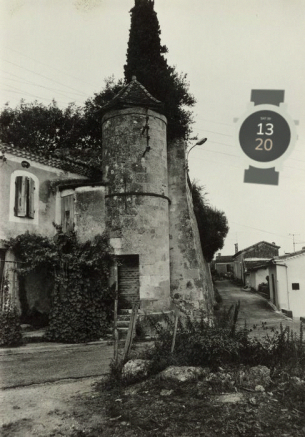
13,20
